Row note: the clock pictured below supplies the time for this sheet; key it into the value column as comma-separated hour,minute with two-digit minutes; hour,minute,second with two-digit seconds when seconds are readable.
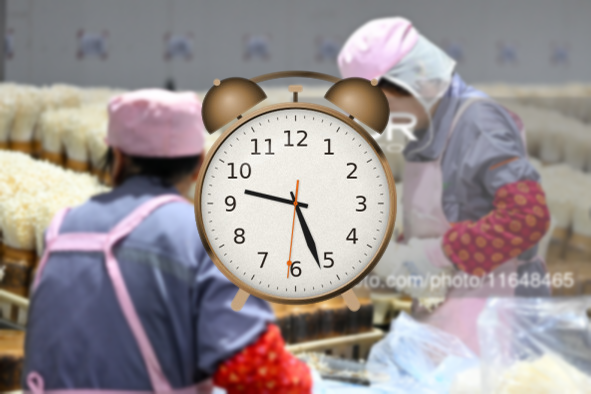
9,26,31
